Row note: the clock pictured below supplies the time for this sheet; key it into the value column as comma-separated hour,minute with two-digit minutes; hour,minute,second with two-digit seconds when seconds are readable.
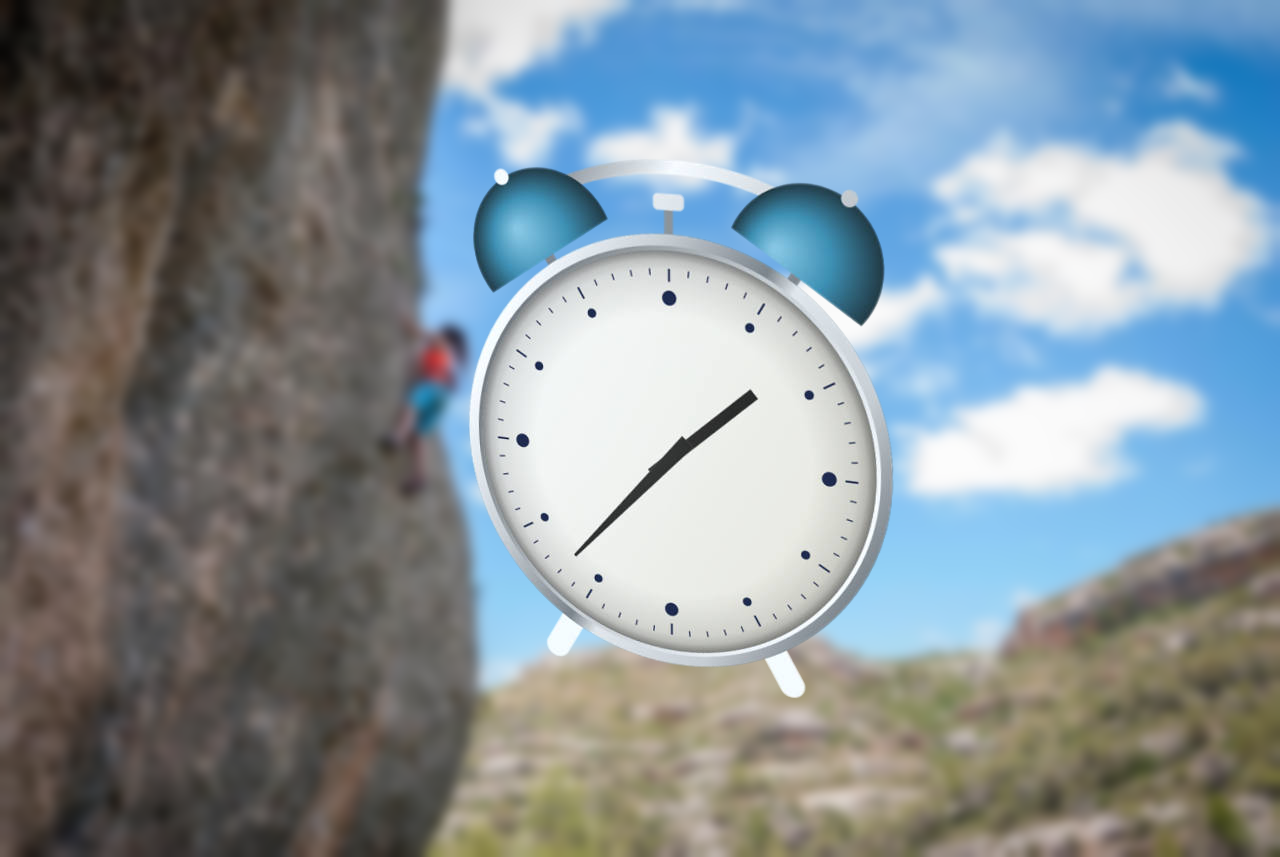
1,37
